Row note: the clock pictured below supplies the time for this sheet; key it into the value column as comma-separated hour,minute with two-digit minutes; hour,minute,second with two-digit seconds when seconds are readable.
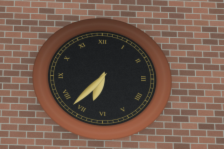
6,37
